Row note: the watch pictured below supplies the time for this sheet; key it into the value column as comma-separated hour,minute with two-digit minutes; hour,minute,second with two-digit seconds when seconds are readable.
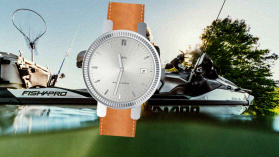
11,32
